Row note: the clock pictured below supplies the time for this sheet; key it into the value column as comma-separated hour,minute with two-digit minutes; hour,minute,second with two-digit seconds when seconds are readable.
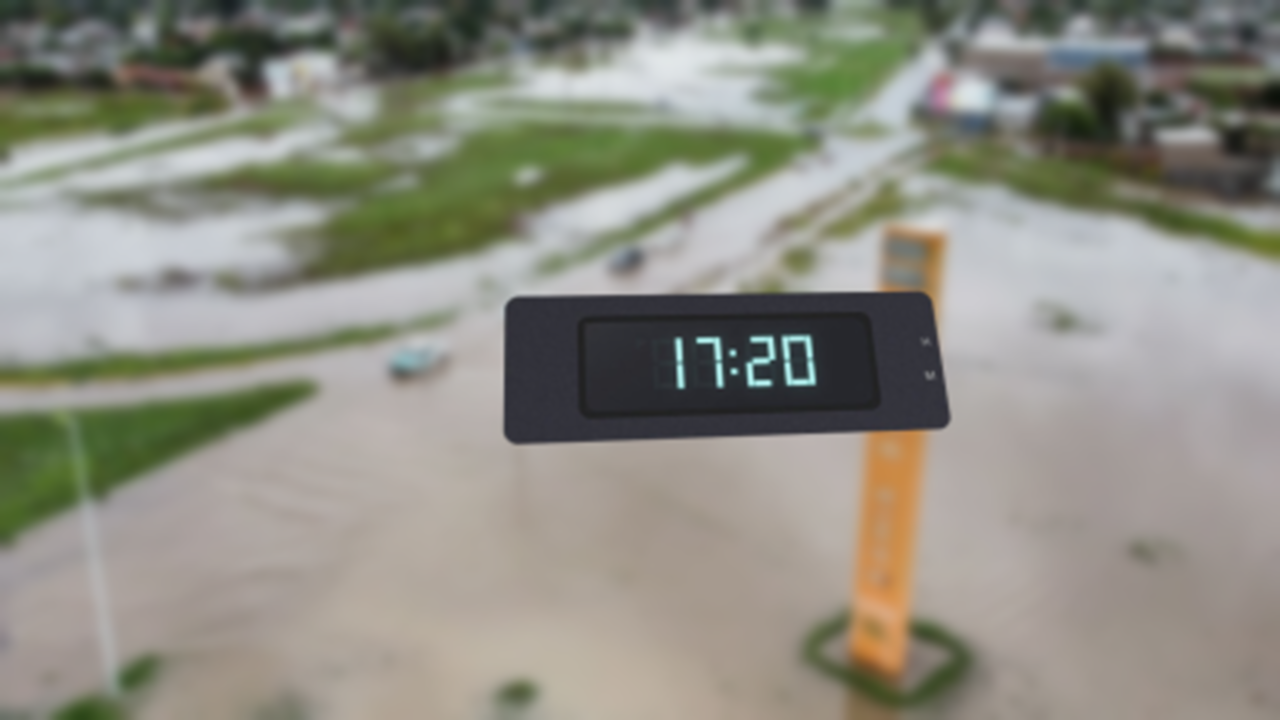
17,20
